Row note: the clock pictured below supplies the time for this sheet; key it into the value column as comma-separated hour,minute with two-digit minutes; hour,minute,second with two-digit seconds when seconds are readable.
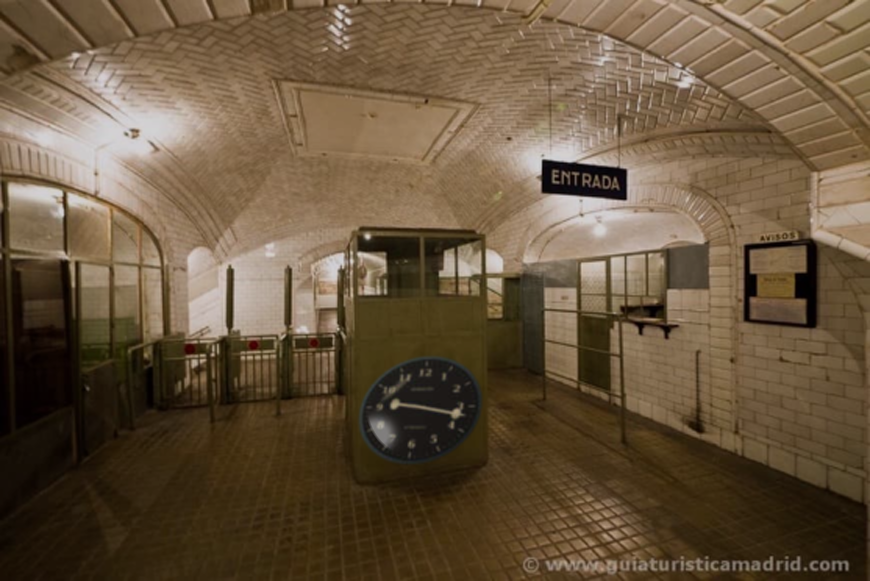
9,17
